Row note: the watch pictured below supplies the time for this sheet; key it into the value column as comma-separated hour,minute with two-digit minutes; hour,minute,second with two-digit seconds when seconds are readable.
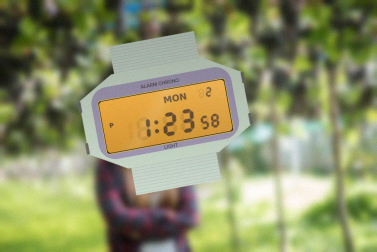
1,23,58
